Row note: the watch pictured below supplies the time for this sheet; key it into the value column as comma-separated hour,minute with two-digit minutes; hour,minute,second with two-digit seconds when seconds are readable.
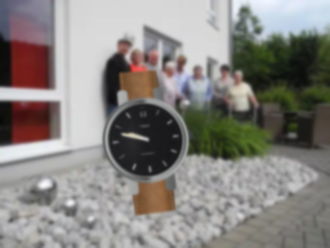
9,48
